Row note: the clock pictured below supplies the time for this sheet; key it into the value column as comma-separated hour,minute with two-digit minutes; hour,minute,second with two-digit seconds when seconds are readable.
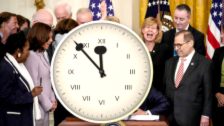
11,53
